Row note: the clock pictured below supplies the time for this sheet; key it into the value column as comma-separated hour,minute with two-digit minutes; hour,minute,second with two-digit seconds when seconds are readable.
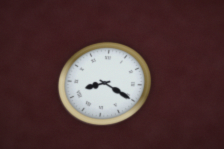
8,20
